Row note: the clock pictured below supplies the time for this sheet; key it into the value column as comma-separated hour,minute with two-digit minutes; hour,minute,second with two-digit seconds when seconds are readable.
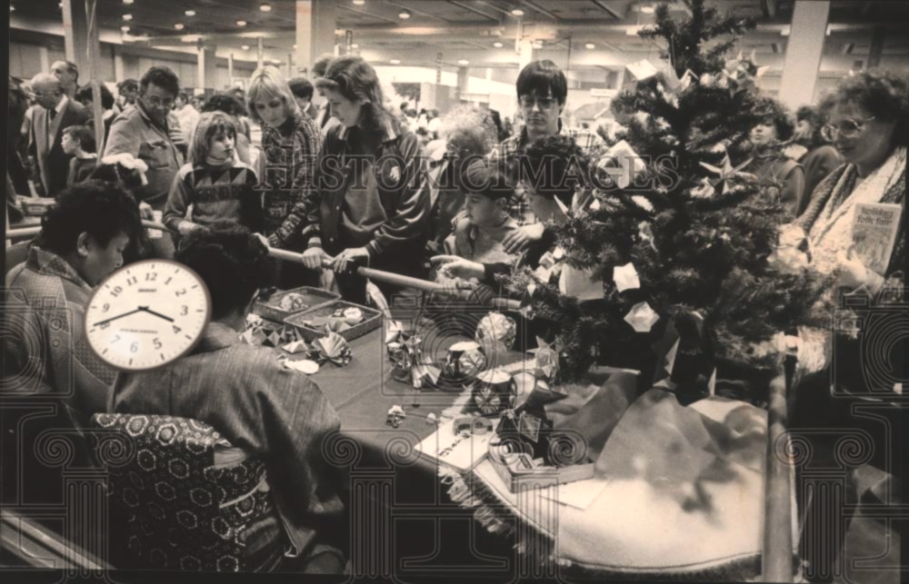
3,41
